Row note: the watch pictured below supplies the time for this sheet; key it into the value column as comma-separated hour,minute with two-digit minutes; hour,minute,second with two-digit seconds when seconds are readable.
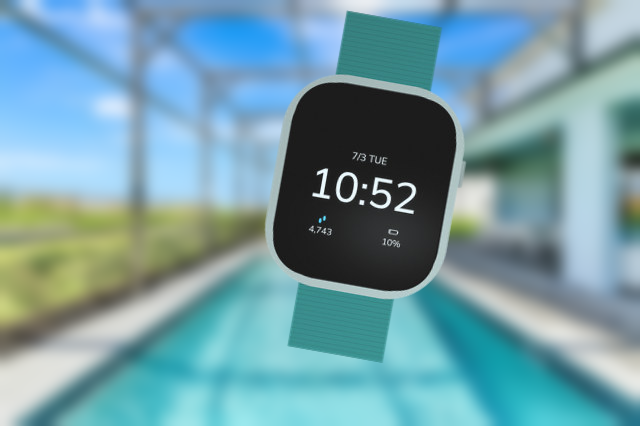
10,52
